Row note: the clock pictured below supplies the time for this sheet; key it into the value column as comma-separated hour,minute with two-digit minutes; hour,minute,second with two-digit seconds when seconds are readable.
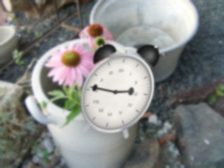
2,46
